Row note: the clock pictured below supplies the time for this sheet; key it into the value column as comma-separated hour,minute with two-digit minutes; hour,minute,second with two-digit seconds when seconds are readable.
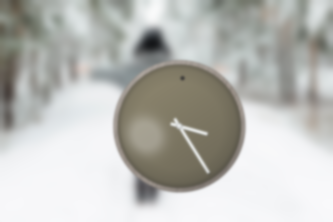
3,24
